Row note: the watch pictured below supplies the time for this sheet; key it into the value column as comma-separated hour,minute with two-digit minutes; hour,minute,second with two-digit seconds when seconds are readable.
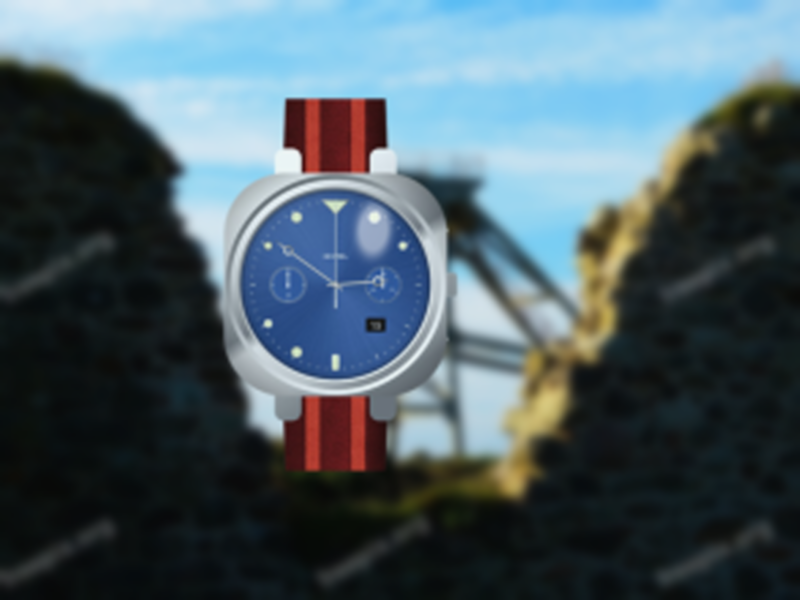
2,51
